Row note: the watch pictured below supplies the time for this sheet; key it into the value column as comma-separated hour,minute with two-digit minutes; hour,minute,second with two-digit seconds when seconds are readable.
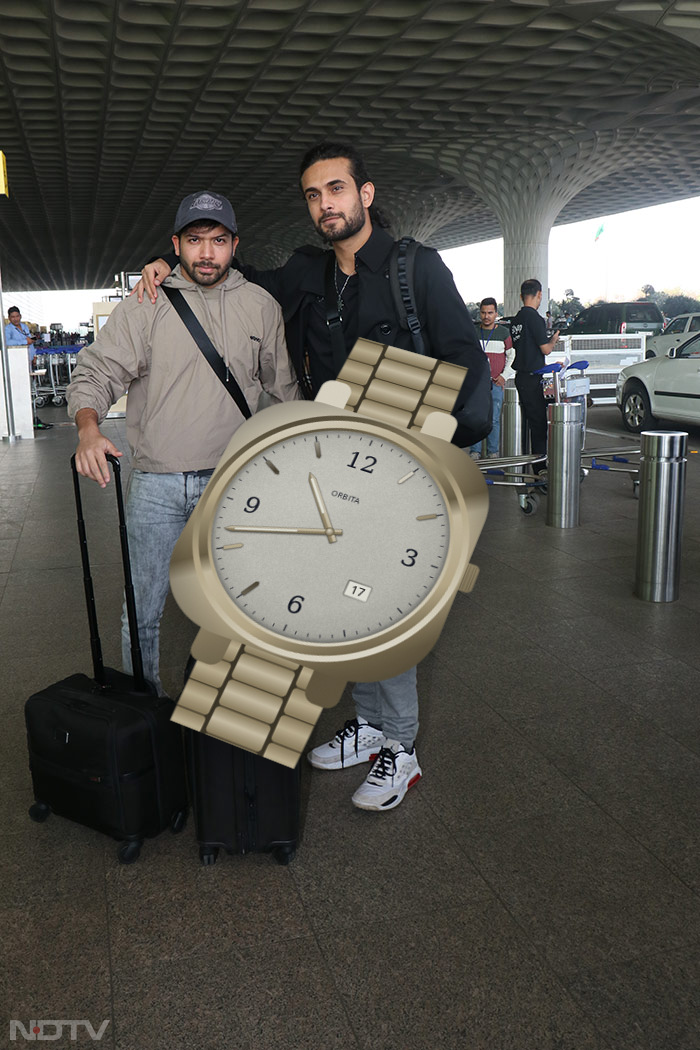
10,42
